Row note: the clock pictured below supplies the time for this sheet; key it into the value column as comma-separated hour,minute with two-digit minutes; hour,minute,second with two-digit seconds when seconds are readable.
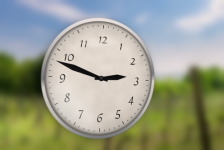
2,48
